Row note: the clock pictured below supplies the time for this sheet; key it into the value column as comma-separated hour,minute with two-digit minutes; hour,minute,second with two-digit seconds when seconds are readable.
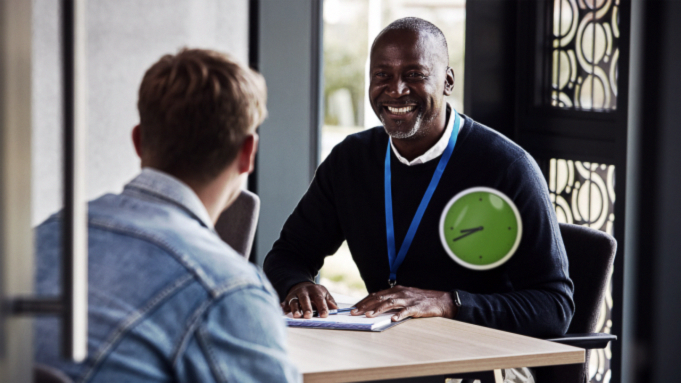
8,41
